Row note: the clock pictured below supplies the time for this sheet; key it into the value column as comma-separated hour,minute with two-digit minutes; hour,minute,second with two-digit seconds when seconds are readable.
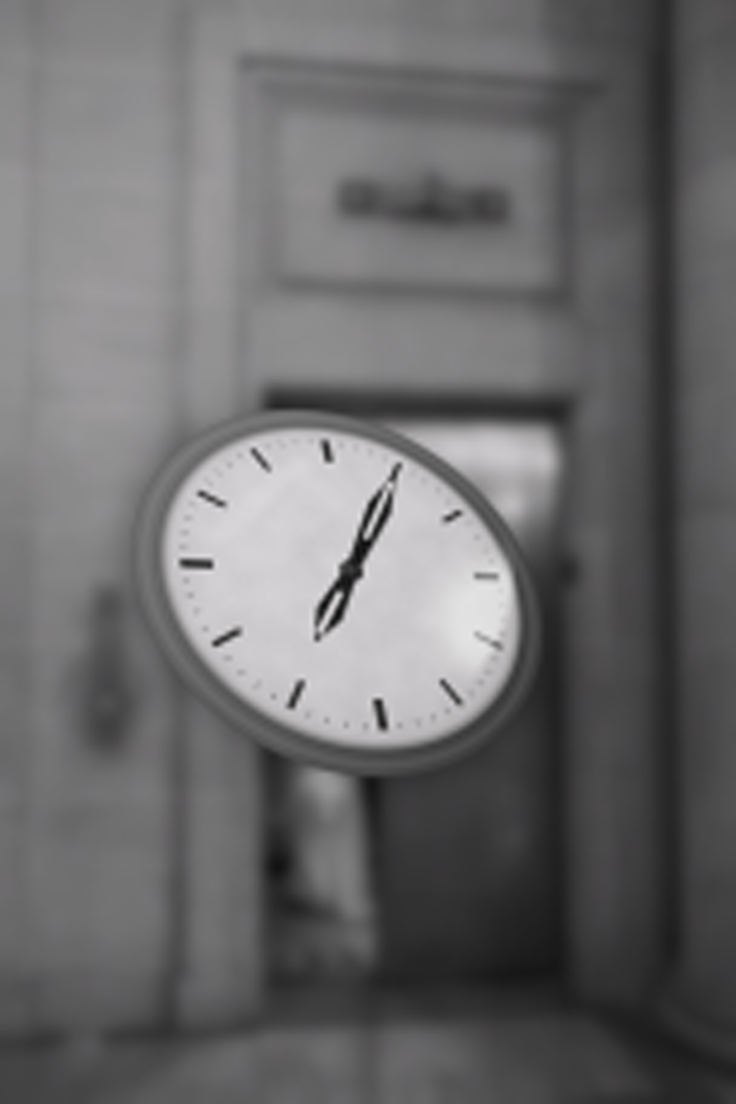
7,05
